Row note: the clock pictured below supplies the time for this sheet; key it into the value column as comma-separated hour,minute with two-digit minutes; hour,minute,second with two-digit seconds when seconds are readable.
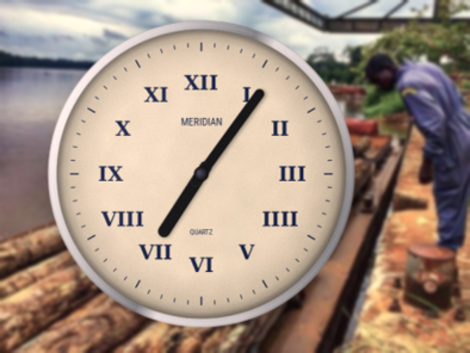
7,06
